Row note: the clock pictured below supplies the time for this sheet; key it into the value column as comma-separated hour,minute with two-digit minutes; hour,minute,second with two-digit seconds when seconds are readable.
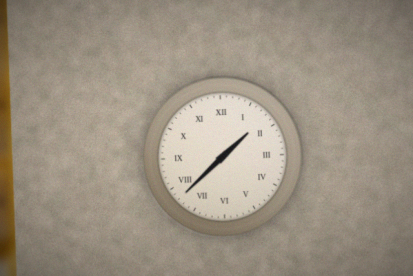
1,38
